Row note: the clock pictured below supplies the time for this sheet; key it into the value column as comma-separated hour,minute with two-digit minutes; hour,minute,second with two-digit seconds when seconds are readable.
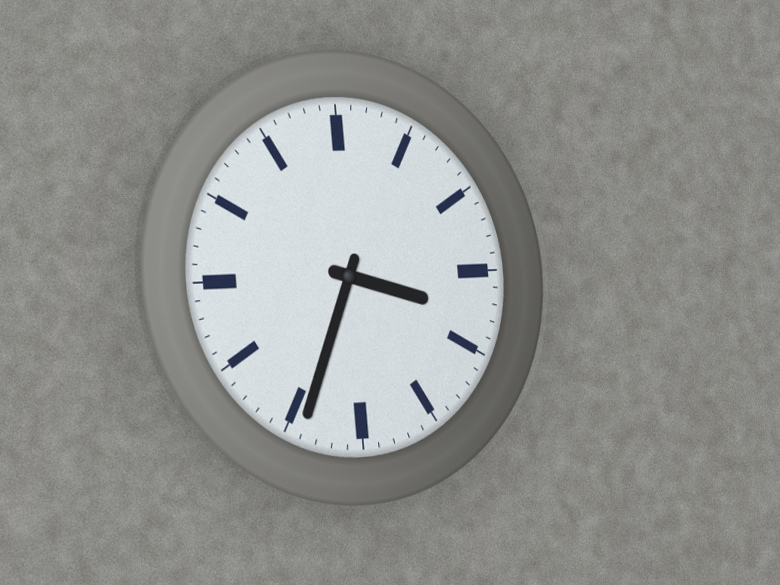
3,34
